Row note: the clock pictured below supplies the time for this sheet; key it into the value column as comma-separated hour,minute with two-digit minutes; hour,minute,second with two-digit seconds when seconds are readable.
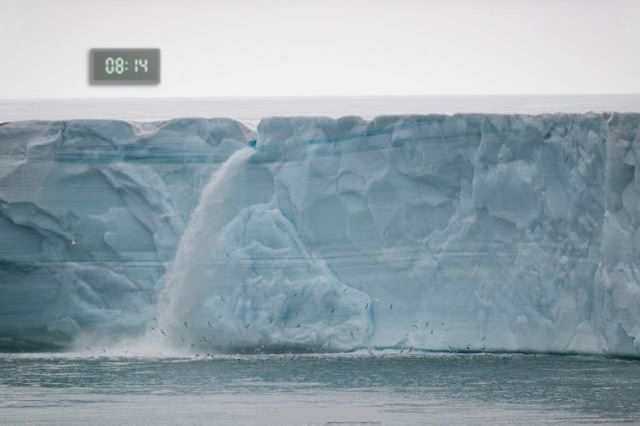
8,14
